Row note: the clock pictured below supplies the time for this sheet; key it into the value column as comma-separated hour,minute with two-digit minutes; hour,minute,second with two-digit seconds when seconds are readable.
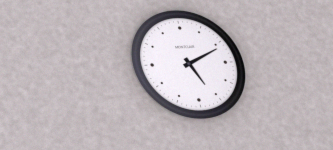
5,11
